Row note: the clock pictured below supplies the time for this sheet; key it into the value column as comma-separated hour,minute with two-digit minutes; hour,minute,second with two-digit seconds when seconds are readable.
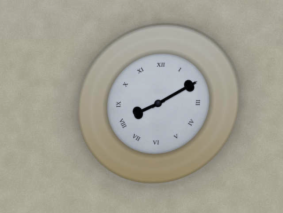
8,10
